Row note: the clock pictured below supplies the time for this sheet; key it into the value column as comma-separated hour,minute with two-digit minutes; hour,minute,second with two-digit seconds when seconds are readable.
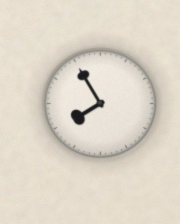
7,55
